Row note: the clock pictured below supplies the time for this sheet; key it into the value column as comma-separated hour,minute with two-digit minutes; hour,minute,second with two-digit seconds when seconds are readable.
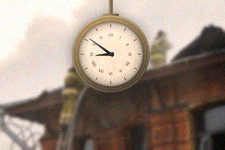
8,51
